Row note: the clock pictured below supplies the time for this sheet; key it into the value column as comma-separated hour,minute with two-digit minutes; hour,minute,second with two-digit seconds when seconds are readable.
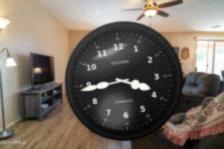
3,44
